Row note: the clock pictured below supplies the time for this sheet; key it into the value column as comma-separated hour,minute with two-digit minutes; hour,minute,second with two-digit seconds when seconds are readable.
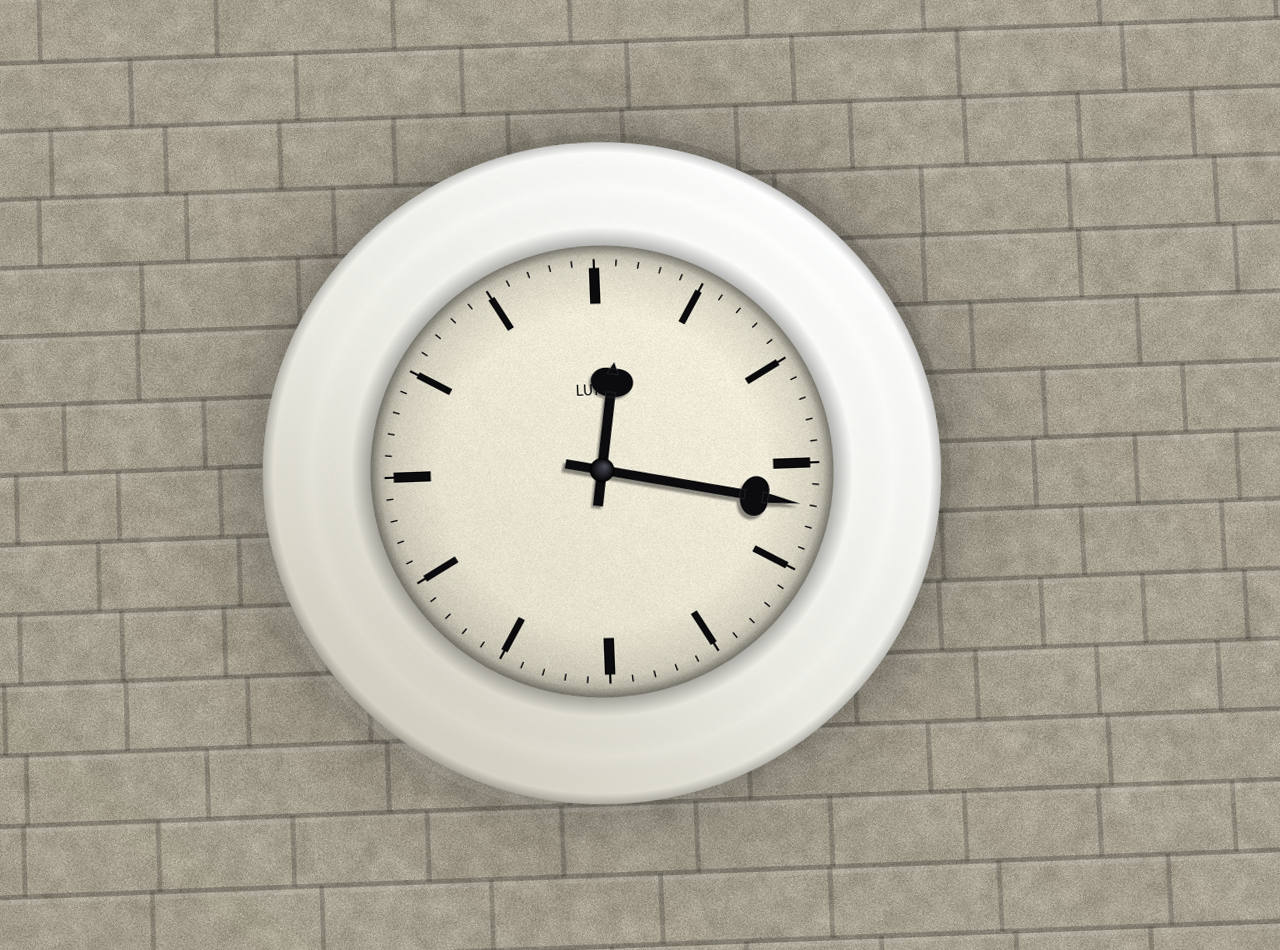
12,17
